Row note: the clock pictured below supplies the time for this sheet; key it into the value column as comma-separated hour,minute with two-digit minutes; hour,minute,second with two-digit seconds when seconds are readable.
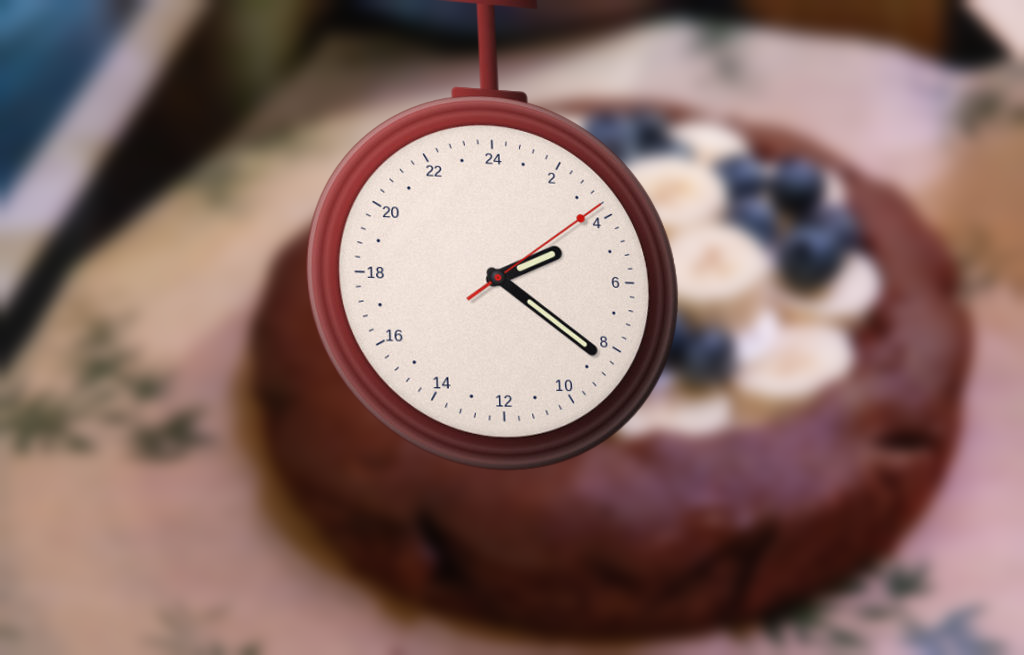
4,21,09
